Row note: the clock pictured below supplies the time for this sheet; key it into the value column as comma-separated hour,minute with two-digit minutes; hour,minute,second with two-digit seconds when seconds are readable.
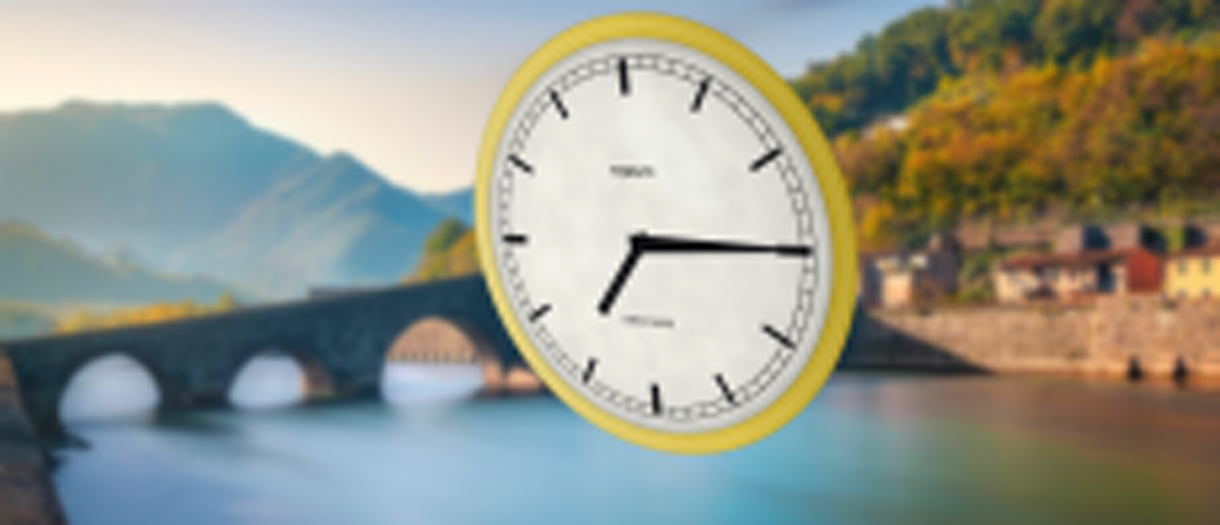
7,15
